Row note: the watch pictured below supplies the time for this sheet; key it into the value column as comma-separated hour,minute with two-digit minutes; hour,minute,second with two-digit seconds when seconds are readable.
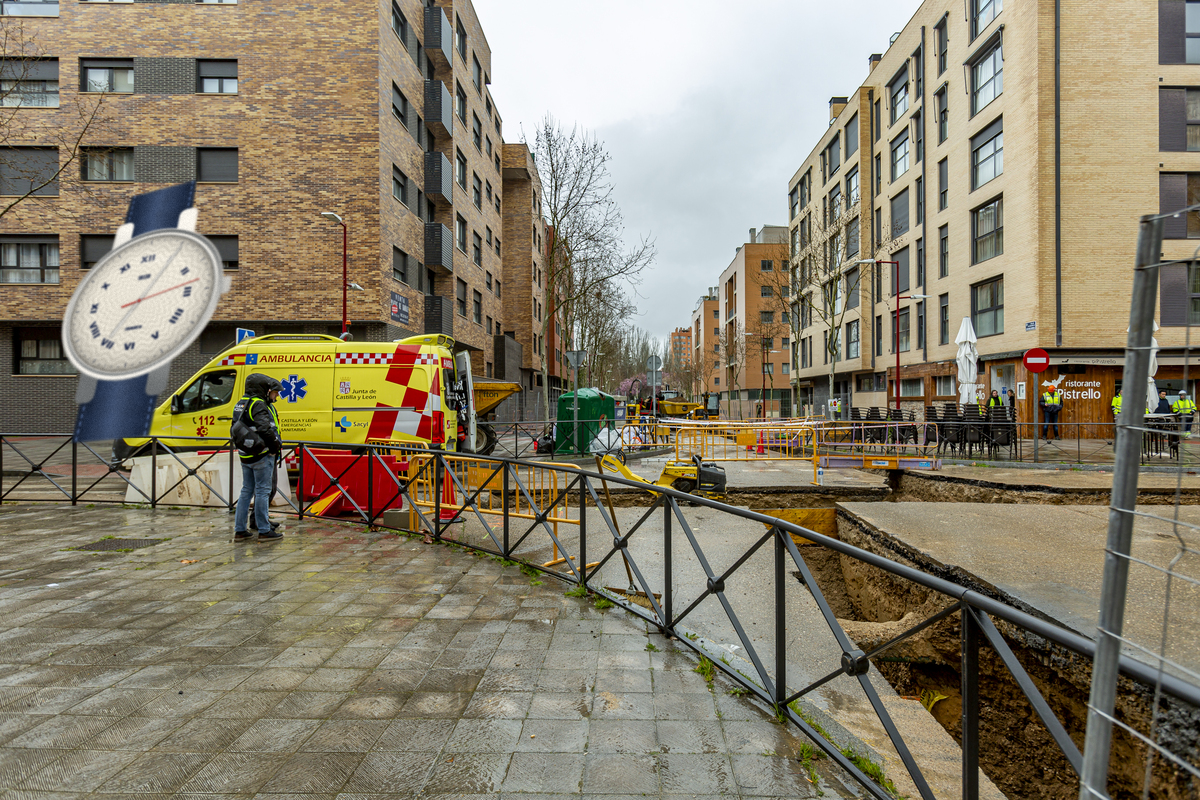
7,05,13
